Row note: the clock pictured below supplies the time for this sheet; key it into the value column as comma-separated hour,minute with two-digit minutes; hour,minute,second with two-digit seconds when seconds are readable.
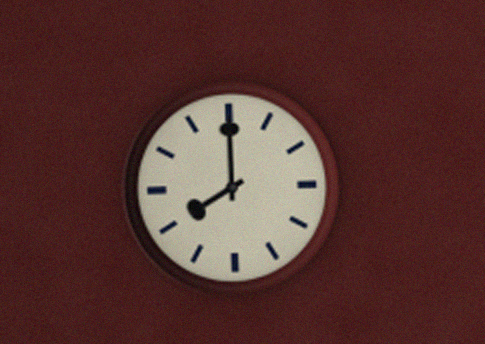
8,00
